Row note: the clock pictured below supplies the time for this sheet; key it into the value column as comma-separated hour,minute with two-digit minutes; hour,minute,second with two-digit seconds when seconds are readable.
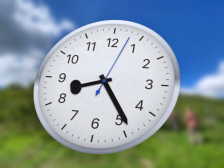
8,24,03
